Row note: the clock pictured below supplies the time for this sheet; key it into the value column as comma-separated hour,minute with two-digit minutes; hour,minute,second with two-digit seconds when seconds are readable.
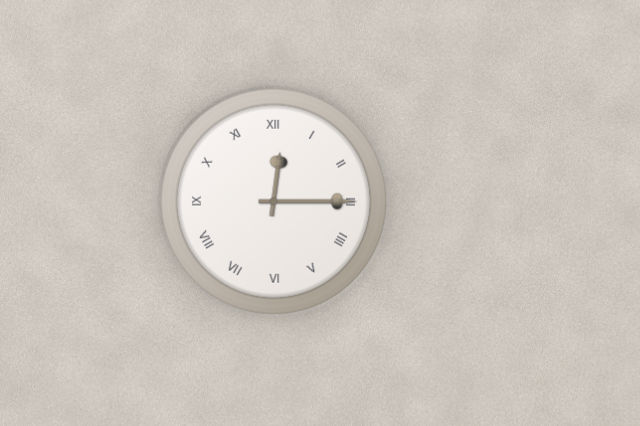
12,15
